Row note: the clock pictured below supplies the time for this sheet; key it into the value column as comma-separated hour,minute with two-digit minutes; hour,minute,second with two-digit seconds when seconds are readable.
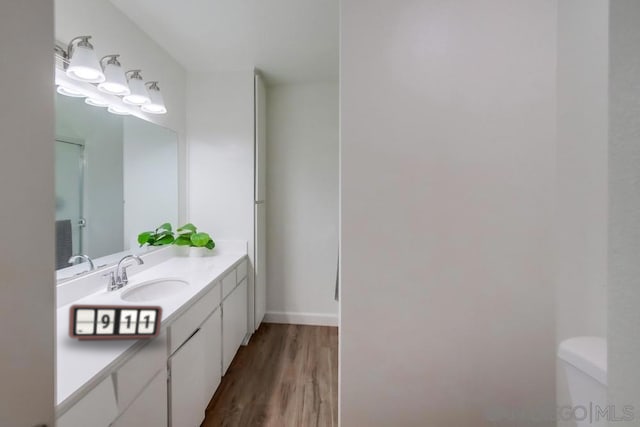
9,11
